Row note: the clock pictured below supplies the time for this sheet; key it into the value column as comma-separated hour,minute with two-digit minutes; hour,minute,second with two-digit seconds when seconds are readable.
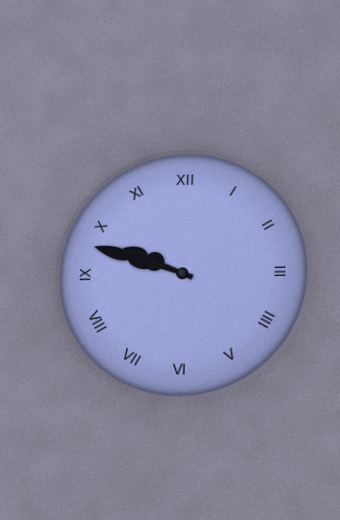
9,48
